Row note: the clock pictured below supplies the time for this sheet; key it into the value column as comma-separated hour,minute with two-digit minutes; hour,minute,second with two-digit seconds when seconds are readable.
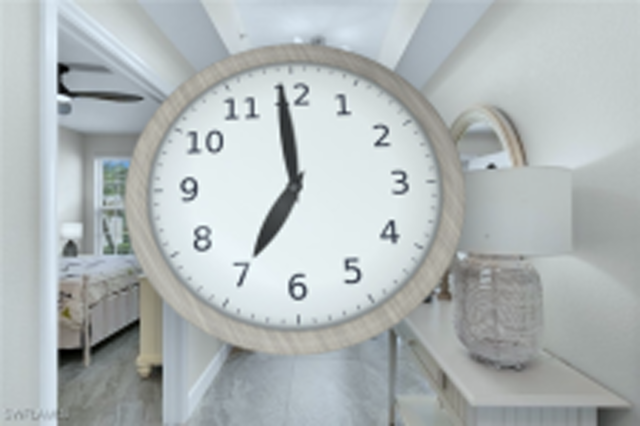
6,59
